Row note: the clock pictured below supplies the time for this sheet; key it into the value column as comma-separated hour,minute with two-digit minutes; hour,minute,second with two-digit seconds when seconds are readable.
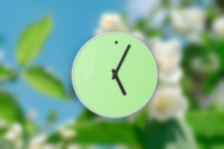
5,04
